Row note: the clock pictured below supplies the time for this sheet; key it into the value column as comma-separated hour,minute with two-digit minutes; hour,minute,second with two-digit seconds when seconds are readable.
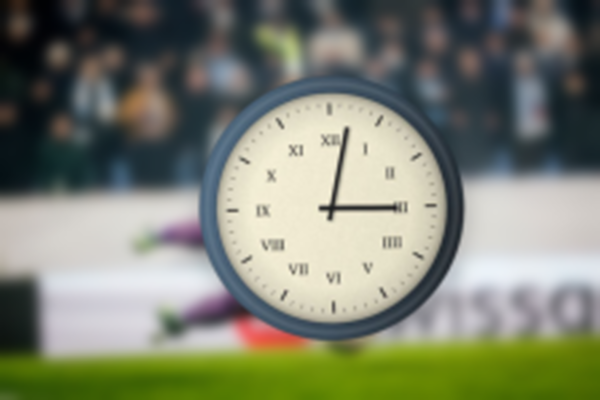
3,02
